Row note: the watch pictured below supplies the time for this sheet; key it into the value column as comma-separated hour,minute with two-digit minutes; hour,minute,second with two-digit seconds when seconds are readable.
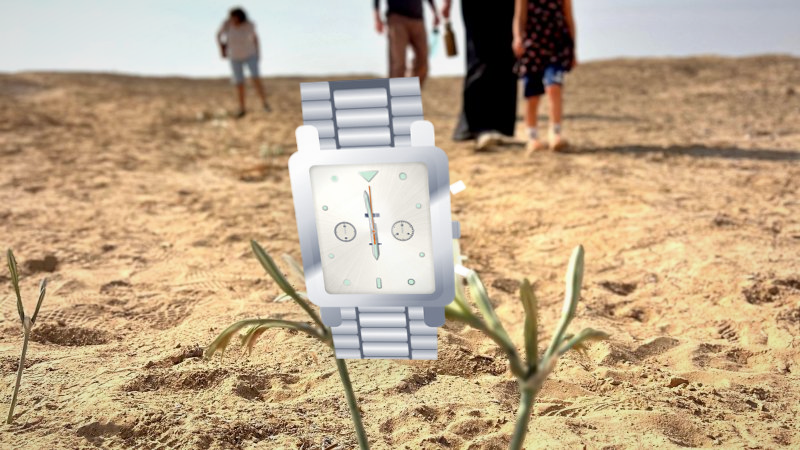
5,59
